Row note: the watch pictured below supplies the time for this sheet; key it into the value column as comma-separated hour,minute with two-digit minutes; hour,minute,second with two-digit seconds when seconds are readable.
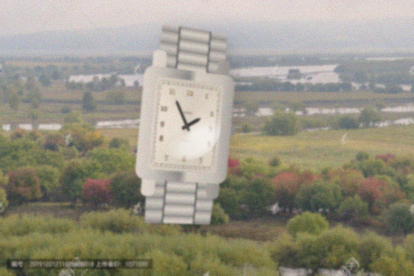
1,55
